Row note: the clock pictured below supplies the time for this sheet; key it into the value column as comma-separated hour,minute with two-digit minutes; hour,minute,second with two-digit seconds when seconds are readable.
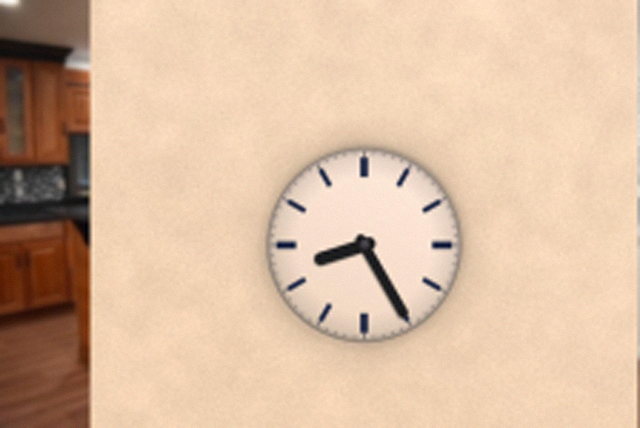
8,25
